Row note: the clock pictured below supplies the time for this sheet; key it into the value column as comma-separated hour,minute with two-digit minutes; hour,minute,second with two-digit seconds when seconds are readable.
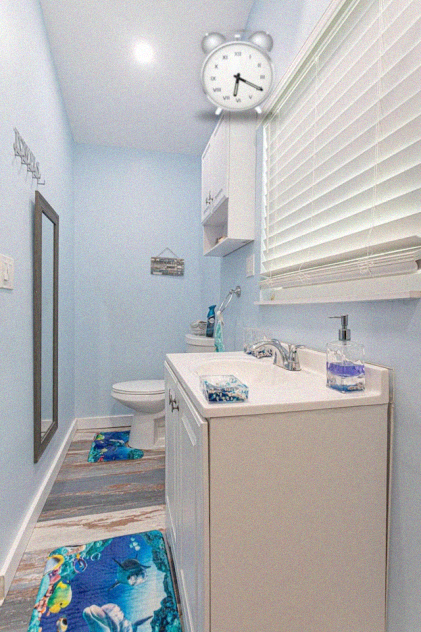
6,20
